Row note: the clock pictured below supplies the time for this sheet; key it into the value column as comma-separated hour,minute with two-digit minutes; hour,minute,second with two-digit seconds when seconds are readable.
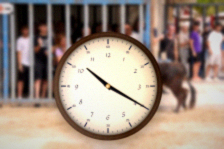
10,20
